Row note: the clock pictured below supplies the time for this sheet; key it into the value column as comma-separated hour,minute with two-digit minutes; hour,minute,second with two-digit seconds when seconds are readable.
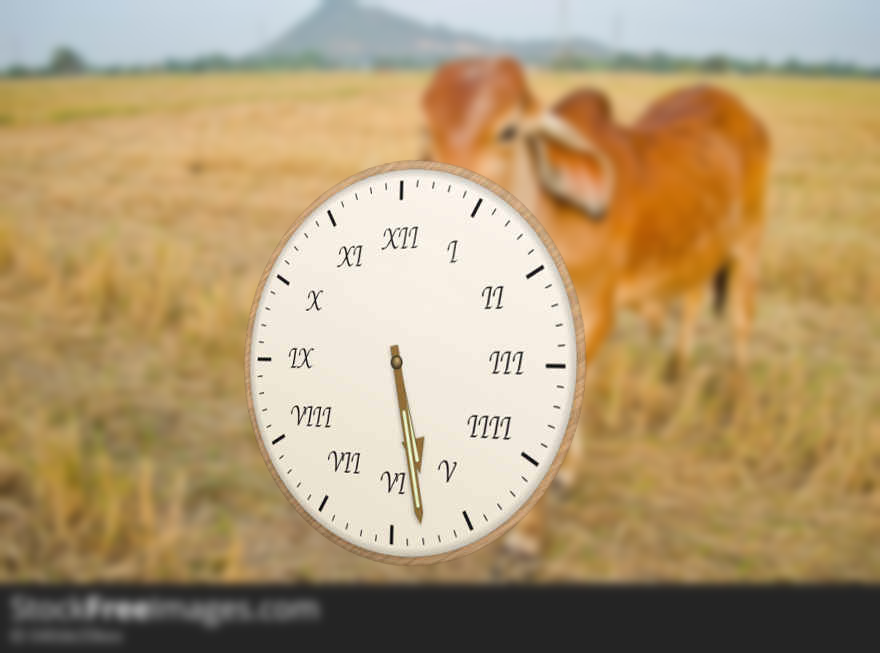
5,28
